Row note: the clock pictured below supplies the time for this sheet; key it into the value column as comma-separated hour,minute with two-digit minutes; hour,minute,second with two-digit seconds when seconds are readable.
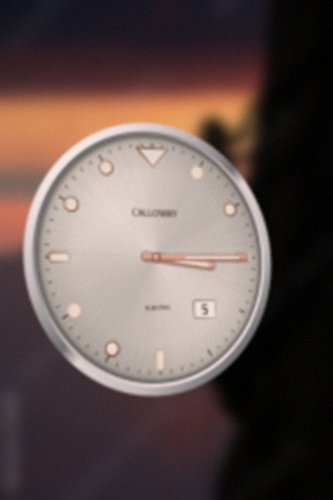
3,15
